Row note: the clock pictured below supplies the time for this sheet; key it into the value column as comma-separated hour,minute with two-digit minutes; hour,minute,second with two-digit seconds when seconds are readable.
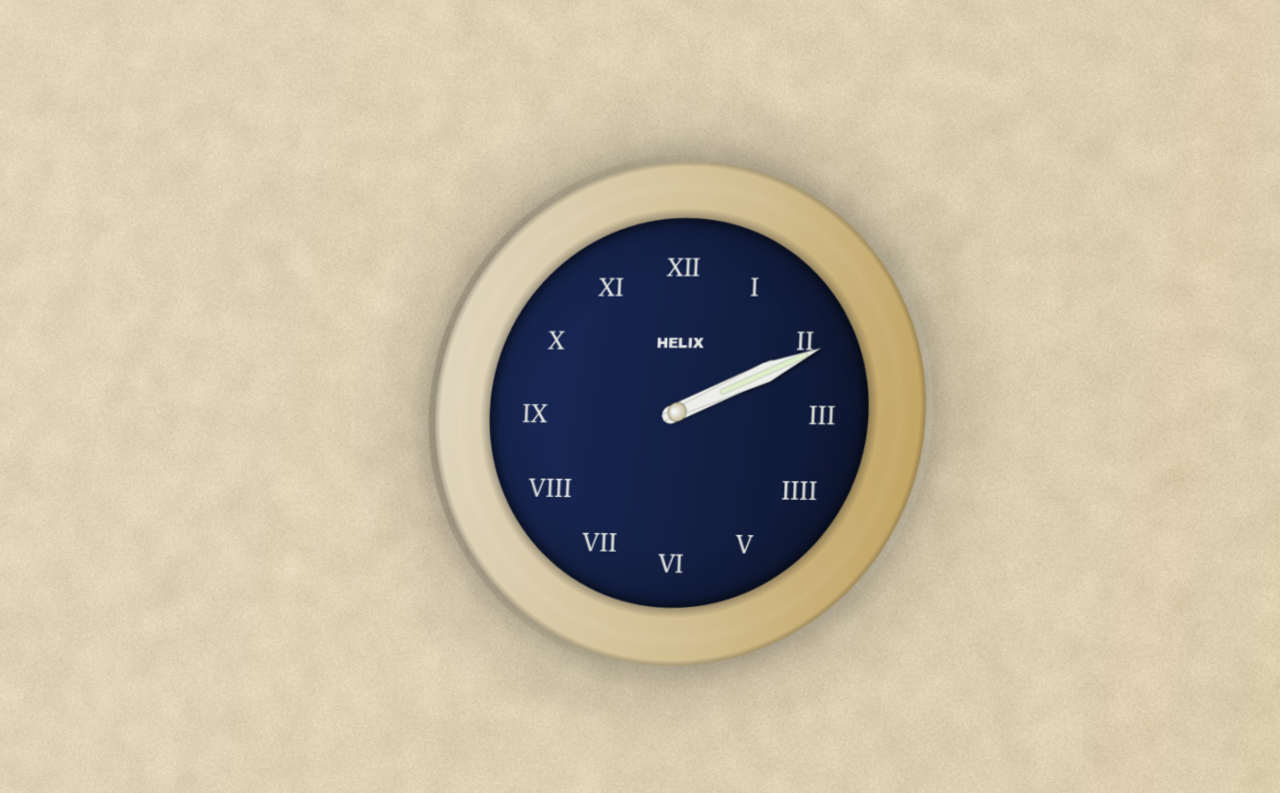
2,11
